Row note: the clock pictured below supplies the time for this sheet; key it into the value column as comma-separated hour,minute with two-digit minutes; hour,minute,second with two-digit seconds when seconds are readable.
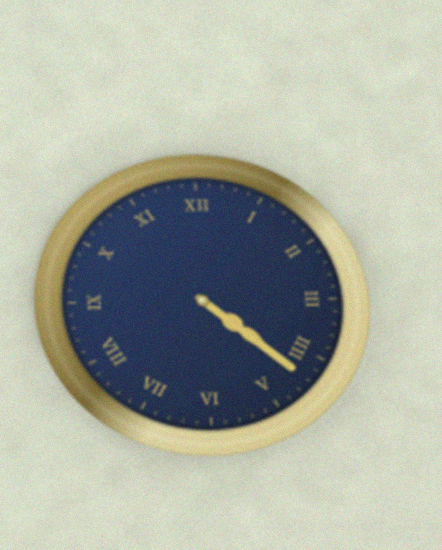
4,22
